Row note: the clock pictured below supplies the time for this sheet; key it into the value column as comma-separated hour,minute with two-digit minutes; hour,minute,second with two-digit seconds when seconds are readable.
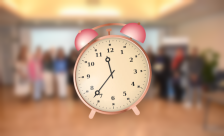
11,37
